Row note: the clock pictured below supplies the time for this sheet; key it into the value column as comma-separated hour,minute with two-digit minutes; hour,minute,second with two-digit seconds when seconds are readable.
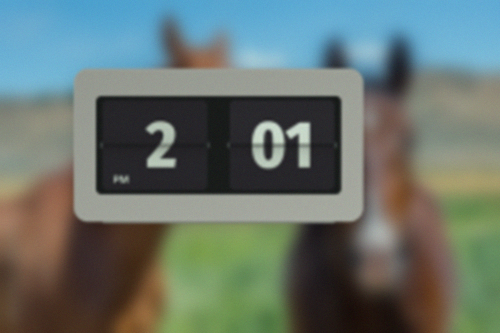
2,01
